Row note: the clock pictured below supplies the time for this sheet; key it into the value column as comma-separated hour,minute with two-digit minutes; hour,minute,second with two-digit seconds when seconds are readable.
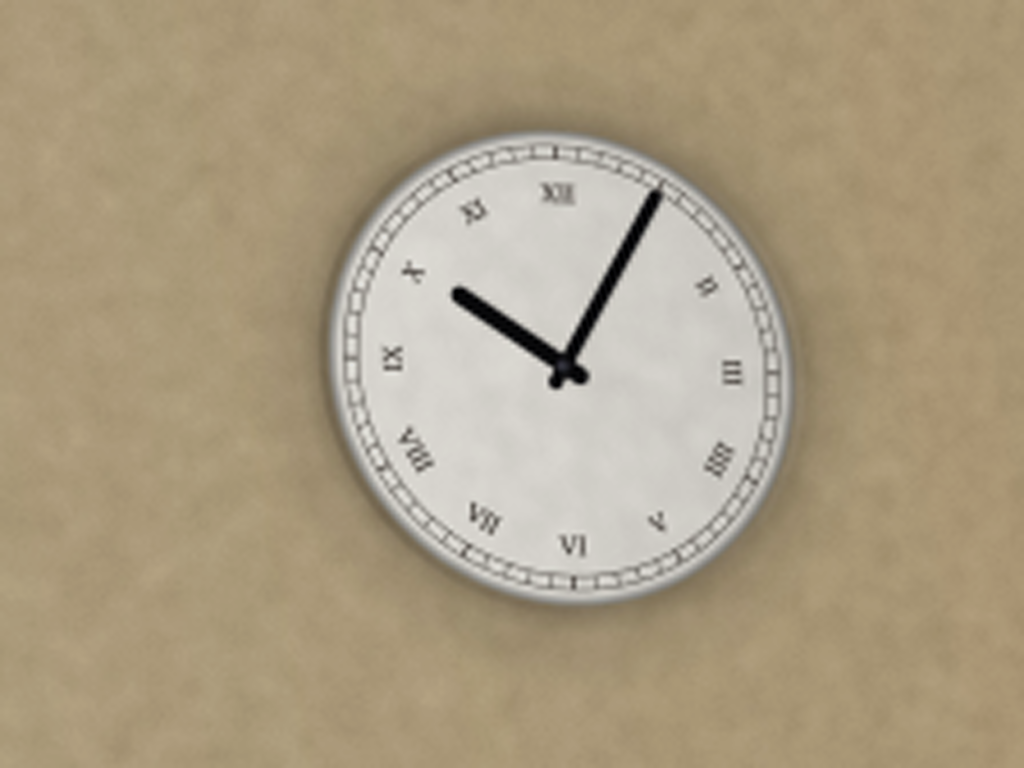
10,05
